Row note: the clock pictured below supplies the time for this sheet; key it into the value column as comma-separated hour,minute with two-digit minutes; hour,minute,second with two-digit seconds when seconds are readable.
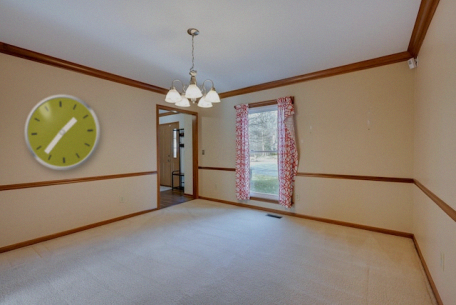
1,37
